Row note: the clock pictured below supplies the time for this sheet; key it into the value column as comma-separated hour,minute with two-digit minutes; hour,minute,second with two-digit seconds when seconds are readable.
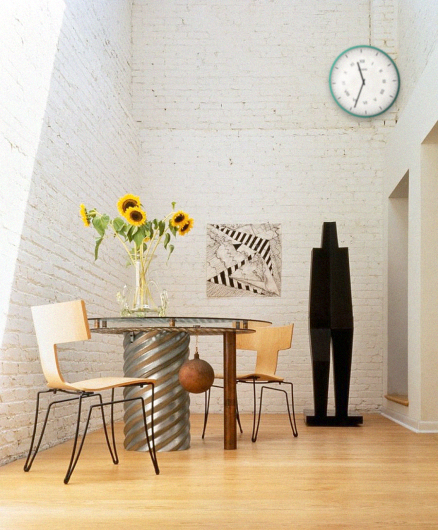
11,34
